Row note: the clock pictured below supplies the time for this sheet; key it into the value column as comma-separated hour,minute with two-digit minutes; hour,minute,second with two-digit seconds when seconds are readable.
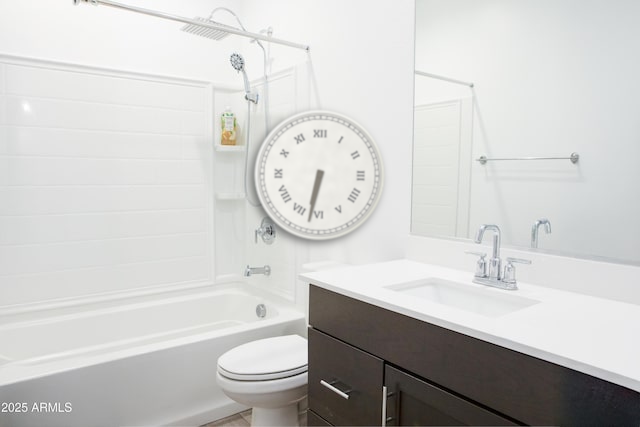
6,32
